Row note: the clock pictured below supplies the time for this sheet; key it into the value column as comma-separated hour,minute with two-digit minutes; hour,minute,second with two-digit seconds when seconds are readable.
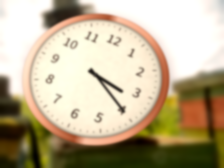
3,20
